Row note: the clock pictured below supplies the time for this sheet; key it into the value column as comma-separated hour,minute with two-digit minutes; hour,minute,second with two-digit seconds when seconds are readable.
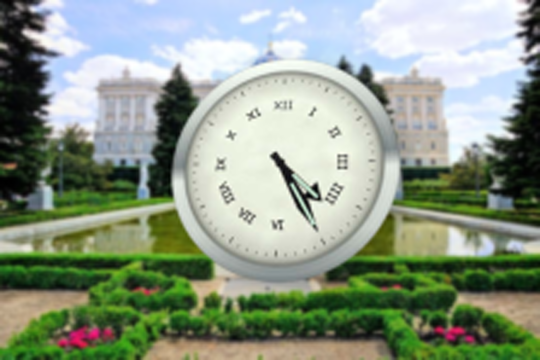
4,25
